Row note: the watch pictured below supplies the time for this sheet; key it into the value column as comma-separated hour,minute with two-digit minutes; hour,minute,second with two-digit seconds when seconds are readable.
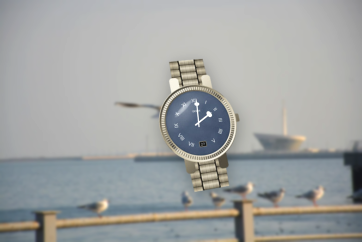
2,01
